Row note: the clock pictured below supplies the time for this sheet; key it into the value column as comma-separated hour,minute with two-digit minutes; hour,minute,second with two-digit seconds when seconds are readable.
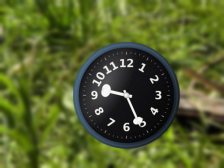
9,26
